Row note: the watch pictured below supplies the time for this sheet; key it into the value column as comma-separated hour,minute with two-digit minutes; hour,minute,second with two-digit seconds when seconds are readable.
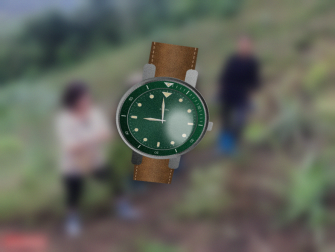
8,59
